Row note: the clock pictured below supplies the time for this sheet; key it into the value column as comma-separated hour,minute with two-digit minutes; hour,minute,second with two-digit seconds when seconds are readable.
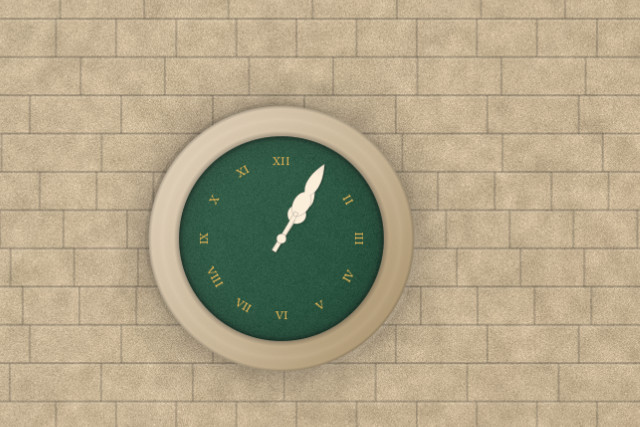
1,05
